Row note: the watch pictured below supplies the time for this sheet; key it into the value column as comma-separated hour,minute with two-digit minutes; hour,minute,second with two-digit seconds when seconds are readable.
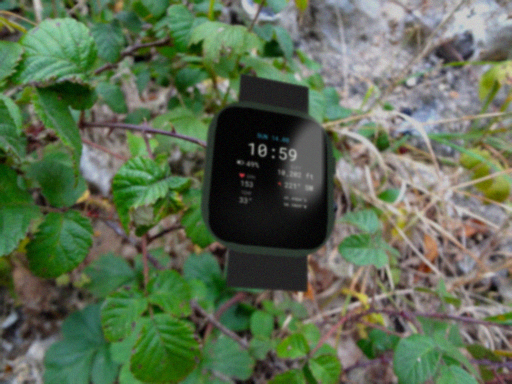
10,59
